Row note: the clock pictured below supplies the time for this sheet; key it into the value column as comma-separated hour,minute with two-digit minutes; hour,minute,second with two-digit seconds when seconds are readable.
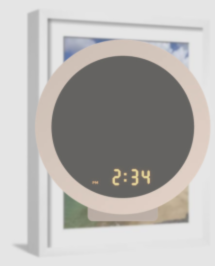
2,34
